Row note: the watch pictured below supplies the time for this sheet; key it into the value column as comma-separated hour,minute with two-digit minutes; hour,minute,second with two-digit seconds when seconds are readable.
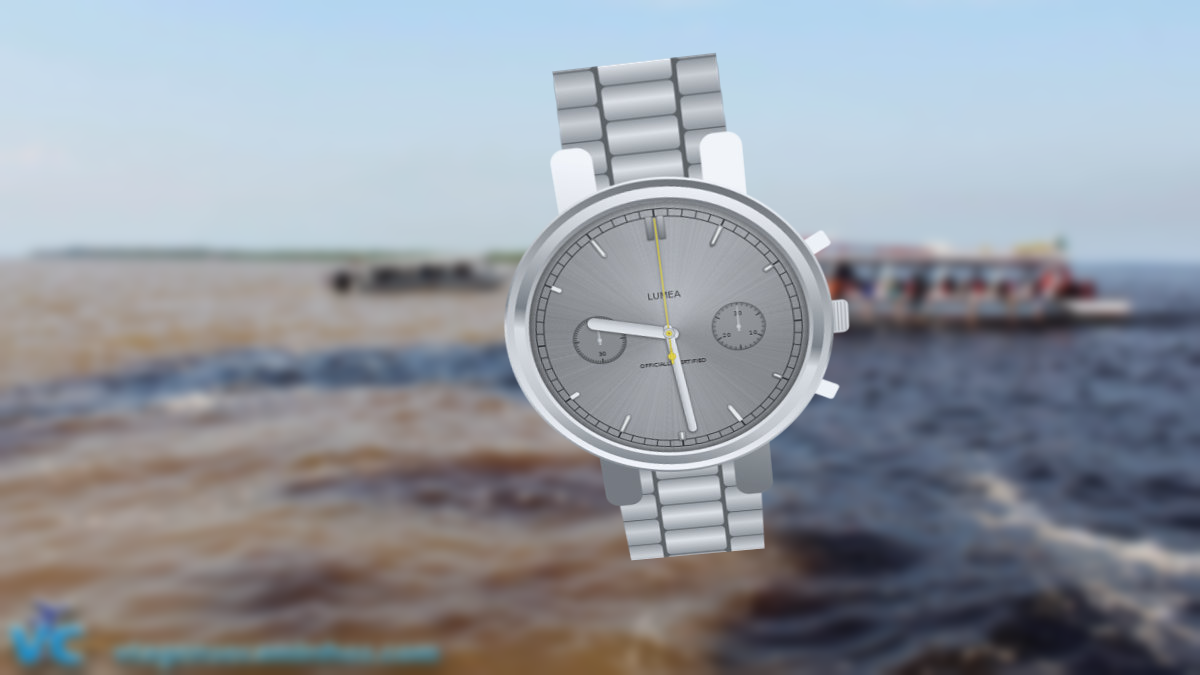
9,29
